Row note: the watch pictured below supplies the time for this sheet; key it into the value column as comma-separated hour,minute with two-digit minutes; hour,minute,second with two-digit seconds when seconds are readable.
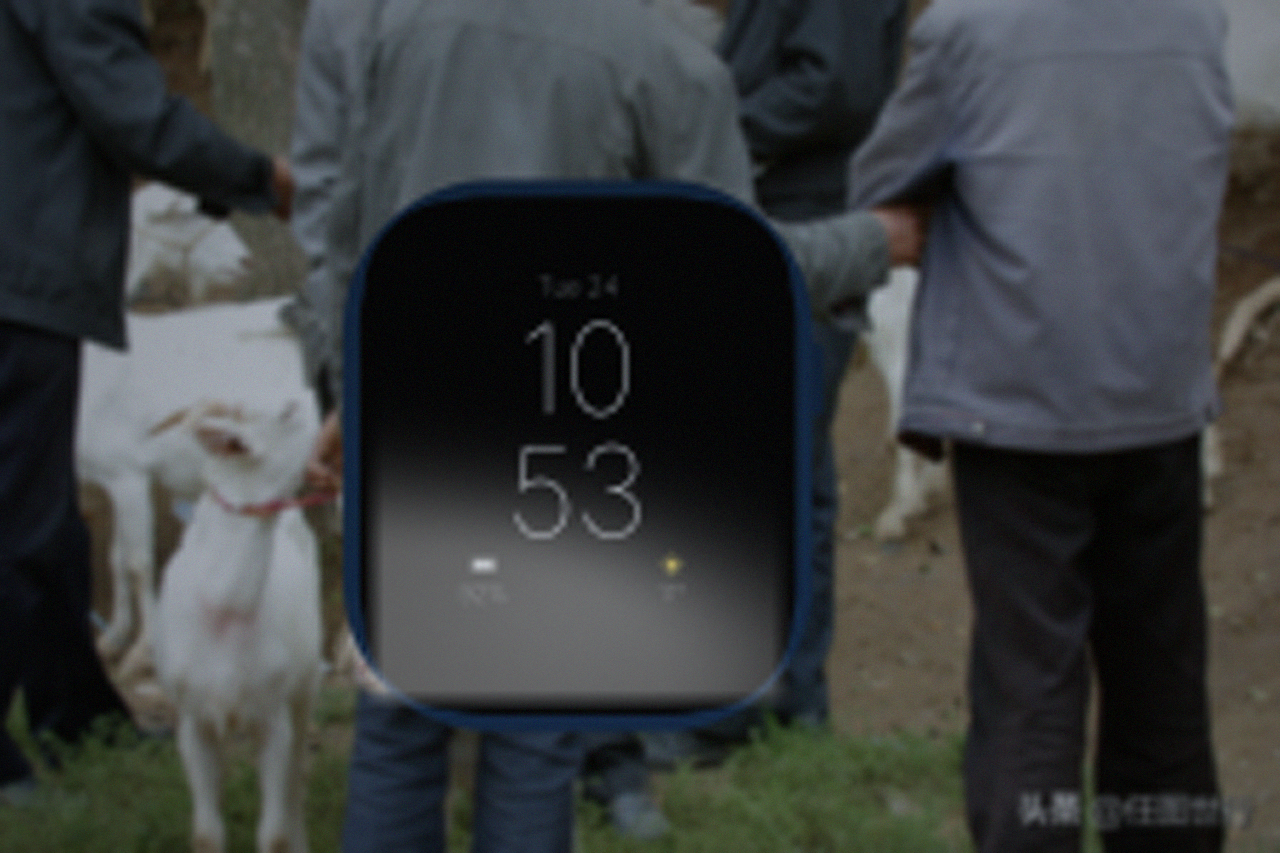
10,53
